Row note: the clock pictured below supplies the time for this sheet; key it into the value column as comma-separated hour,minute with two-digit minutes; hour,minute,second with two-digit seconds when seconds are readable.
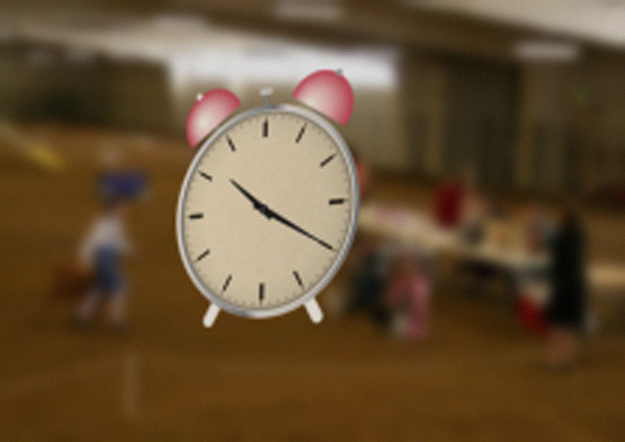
10,20
